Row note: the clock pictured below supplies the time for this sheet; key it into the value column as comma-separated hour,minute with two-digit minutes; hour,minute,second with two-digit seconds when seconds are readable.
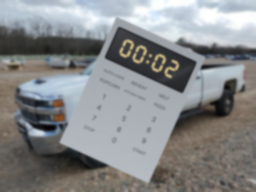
0,02
